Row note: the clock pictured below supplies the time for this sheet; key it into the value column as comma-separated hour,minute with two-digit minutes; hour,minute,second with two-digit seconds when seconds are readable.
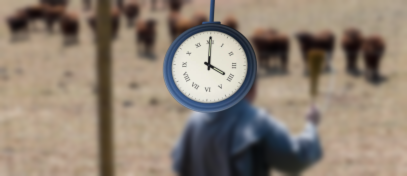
4,00
